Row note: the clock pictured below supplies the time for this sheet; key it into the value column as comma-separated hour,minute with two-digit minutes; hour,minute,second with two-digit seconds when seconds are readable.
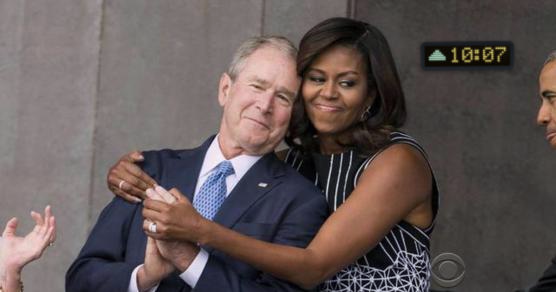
10,07
